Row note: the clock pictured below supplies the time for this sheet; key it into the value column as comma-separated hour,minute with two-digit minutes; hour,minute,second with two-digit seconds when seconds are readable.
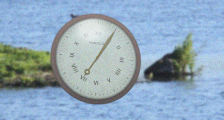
7,05
